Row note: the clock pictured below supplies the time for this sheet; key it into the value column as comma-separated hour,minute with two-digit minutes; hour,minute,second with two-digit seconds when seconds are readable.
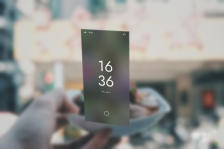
16,36
